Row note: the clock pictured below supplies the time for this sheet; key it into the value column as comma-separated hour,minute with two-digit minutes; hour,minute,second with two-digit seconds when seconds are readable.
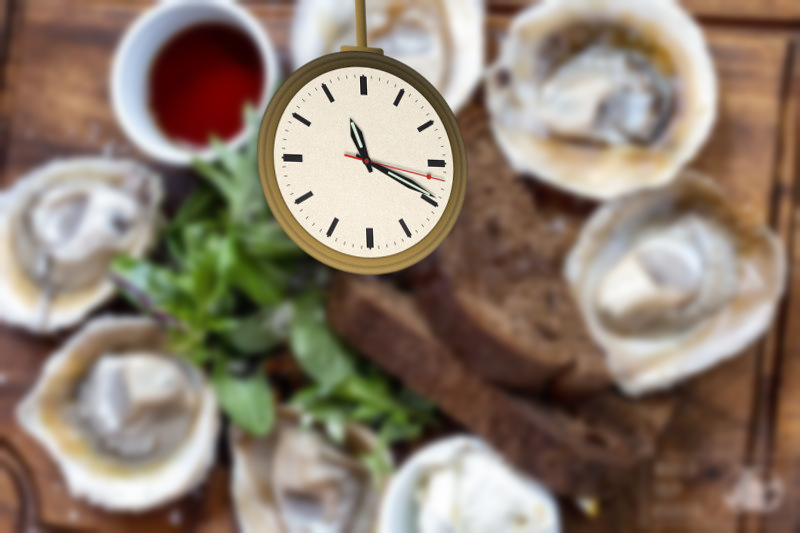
11,19,17
